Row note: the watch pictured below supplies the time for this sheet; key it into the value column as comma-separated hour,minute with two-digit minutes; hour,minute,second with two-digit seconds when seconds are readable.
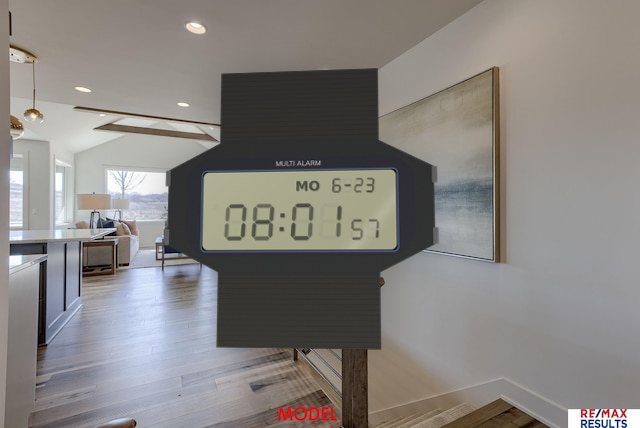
8,01,57
